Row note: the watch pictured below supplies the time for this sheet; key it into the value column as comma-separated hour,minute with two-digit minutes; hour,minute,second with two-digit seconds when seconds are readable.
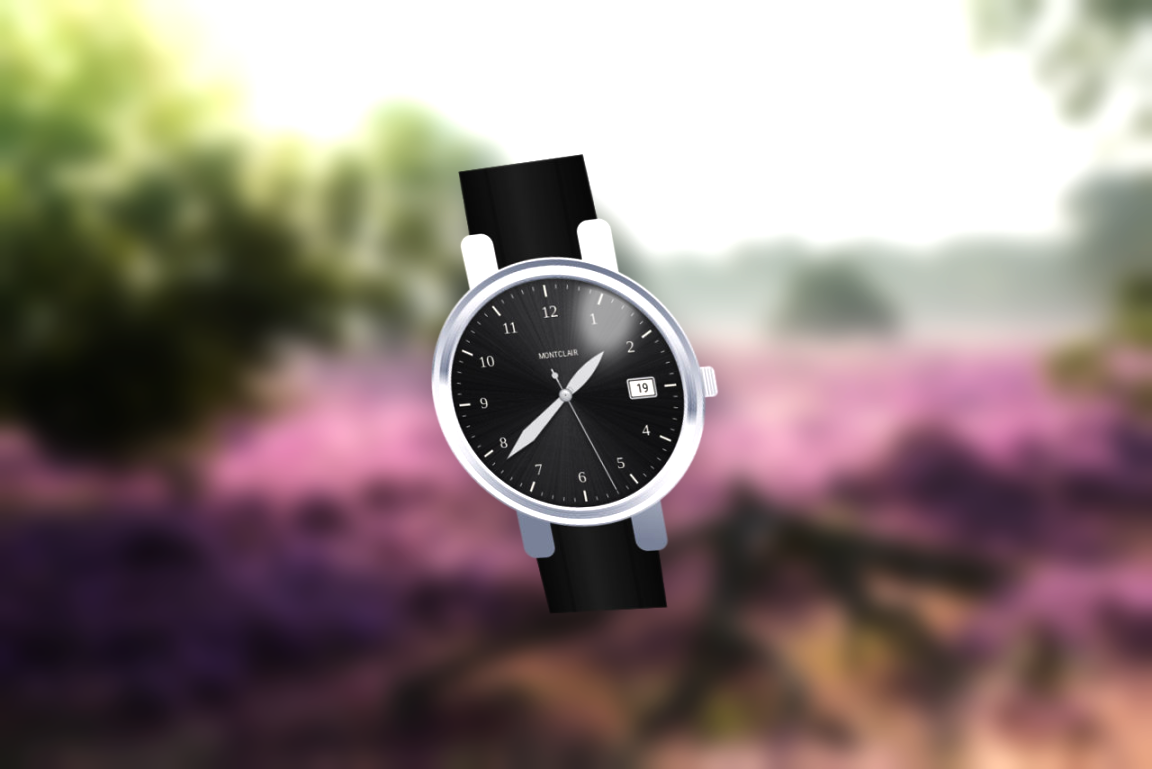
1,38,27
